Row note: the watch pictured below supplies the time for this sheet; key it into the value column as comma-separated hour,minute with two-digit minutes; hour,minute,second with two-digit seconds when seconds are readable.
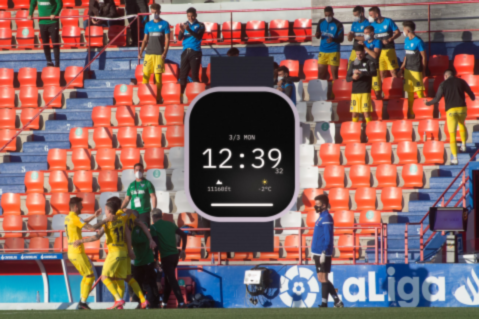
12,39
